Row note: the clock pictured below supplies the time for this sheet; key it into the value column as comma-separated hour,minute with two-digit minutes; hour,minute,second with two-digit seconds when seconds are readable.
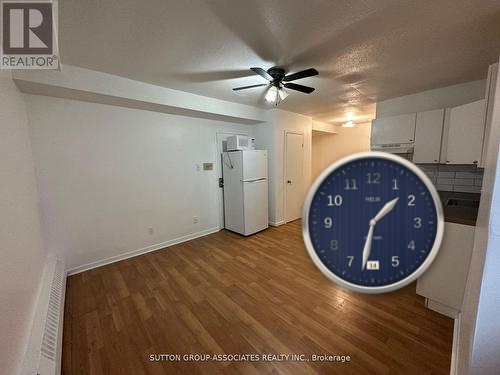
1,32
